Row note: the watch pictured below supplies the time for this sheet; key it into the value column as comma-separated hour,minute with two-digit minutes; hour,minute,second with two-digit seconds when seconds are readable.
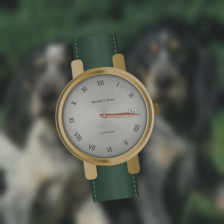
3,16
